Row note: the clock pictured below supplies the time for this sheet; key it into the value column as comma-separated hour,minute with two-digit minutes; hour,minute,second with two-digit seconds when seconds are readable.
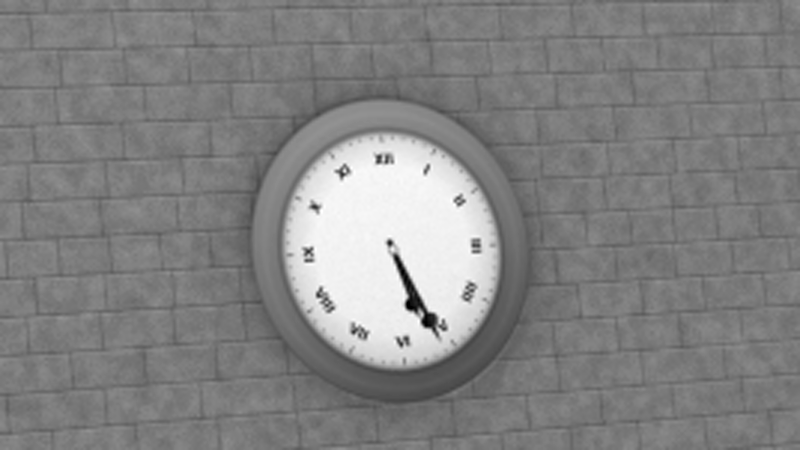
5,26
